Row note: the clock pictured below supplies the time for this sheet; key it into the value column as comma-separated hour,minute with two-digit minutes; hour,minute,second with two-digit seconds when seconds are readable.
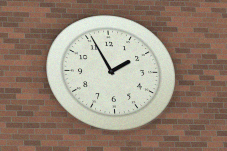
1,56
